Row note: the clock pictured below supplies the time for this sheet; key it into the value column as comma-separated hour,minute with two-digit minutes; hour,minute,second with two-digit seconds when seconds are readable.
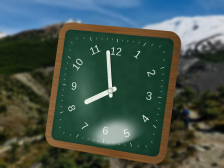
7,58
